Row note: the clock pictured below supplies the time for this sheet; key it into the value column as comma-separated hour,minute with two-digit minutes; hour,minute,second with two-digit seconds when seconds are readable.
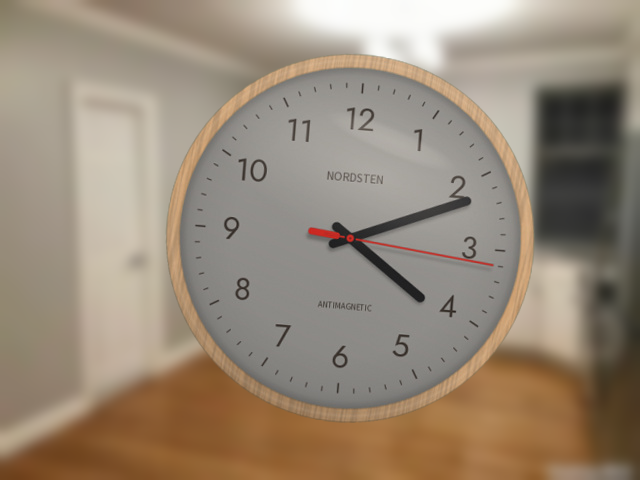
4,11,16
